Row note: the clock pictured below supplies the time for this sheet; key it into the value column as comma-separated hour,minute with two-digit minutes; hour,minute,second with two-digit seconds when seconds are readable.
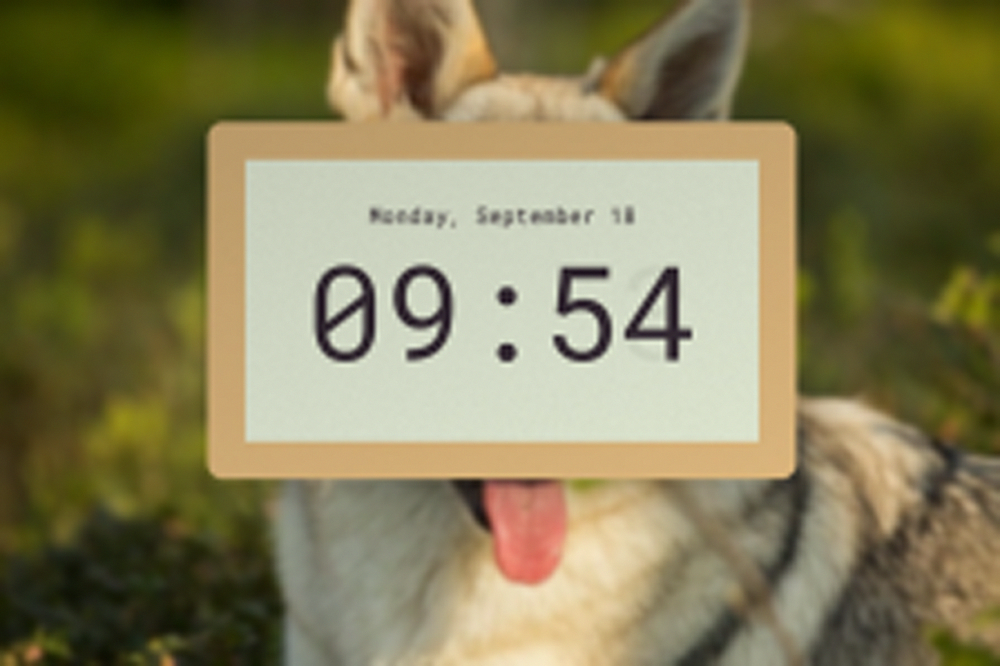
9,54
